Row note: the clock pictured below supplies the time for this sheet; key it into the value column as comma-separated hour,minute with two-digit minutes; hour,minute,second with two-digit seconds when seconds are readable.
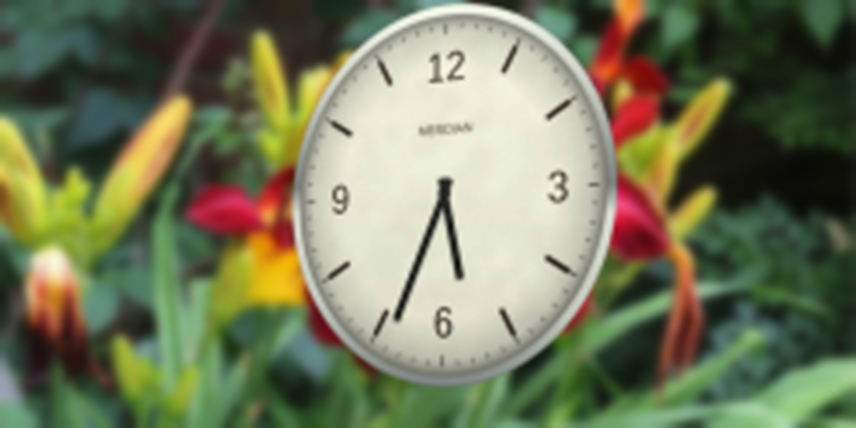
5,34
